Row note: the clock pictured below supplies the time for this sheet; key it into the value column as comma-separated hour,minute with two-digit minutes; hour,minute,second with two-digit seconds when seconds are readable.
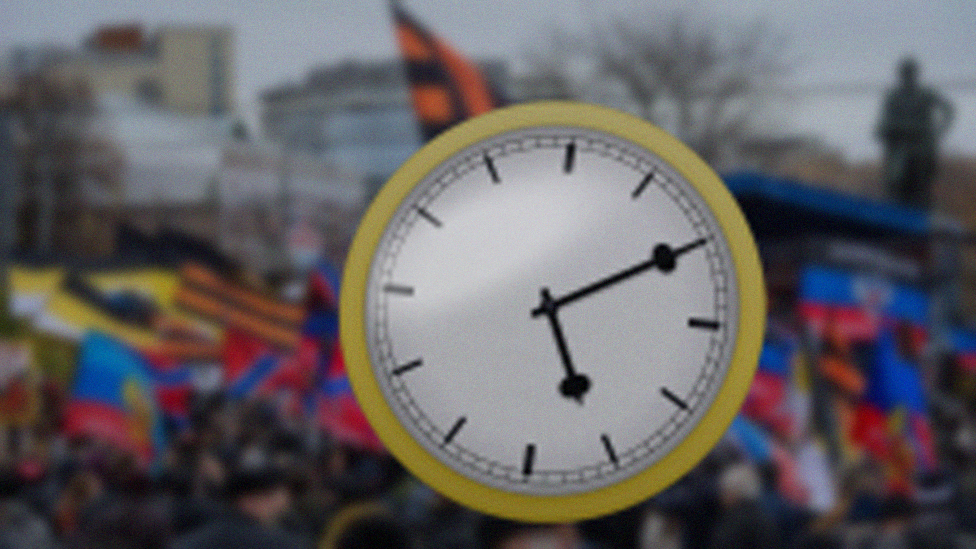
5,10
